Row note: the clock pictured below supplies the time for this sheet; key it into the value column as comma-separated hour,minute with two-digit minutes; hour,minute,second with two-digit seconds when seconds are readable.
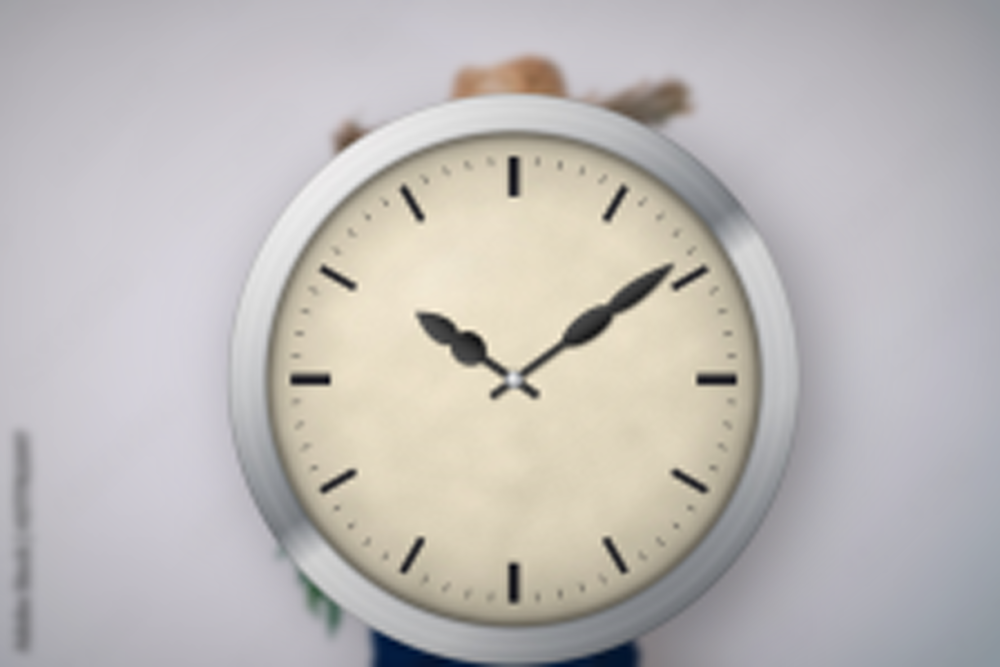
10,09
